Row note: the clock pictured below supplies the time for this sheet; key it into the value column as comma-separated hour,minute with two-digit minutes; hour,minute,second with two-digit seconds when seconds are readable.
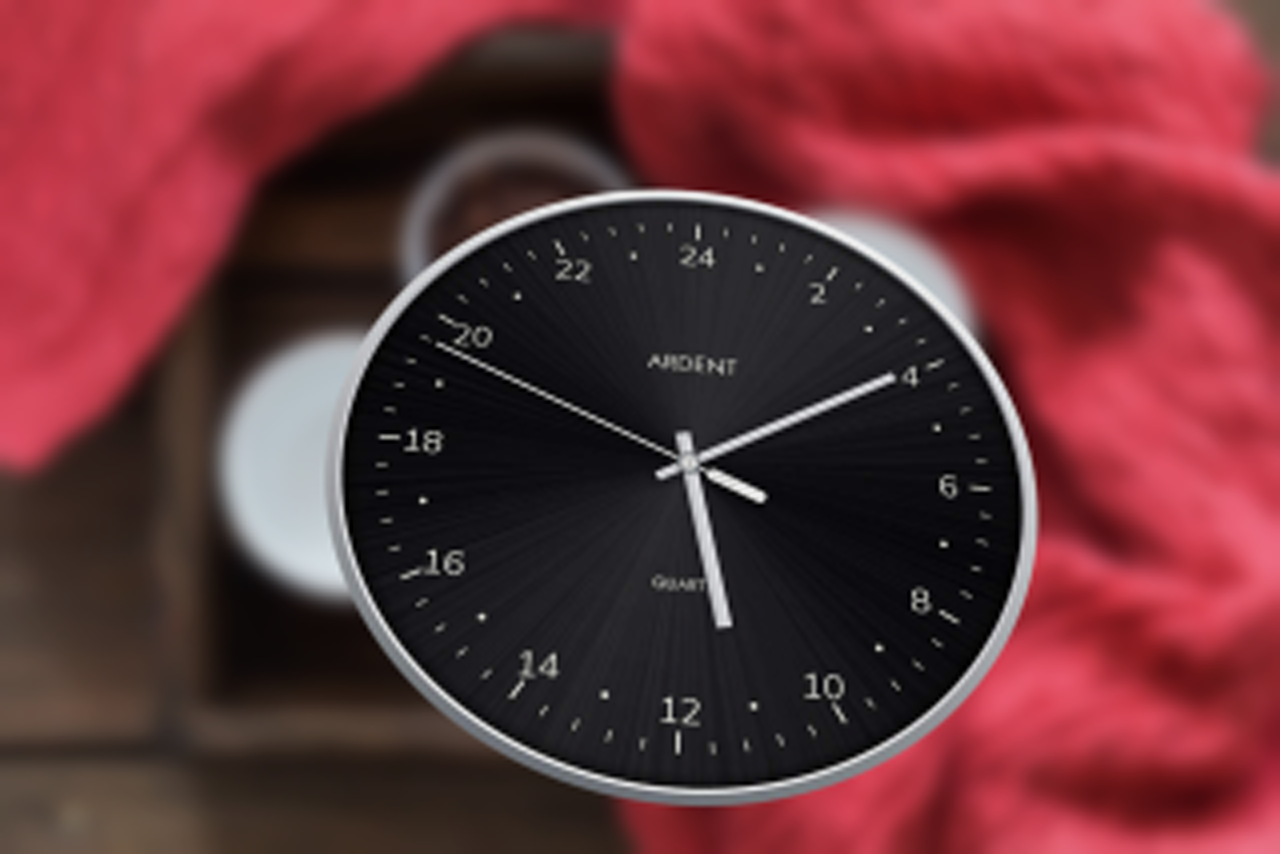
11,09,49
